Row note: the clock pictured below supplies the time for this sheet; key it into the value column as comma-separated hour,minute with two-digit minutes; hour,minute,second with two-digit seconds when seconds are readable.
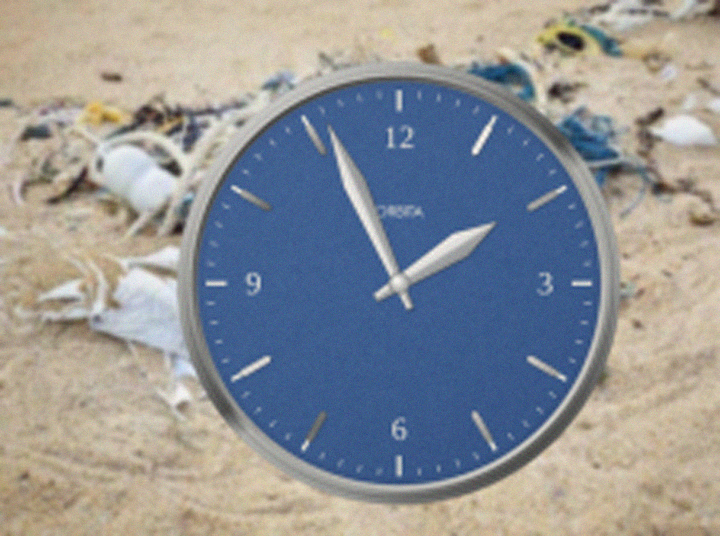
1,56
